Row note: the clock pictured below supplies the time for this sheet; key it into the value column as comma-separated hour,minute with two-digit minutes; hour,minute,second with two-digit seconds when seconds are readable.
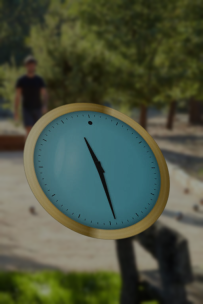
11,29
